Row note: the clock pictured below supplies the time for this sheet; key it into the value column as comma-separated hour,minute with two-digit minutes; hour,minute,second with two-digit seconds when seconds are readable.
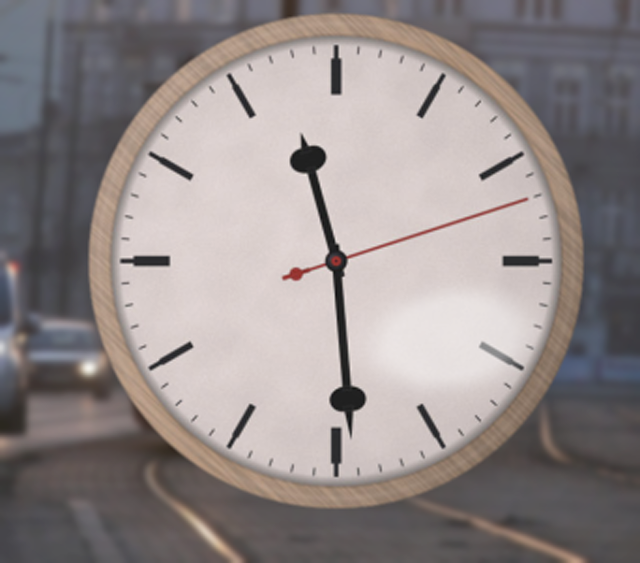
11,29,12
